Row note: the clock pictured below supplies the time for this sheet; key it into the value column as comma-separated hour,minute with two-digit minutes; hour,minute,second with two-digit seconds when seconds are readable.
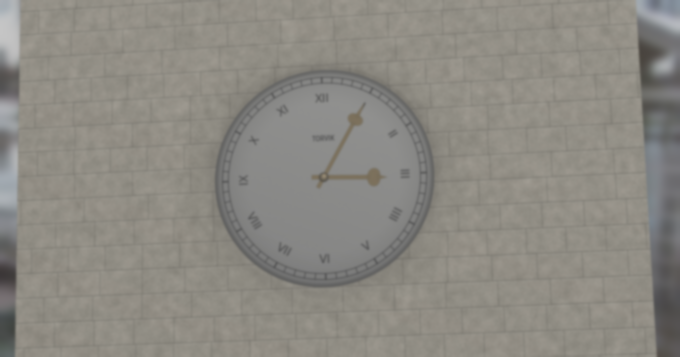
3,05
